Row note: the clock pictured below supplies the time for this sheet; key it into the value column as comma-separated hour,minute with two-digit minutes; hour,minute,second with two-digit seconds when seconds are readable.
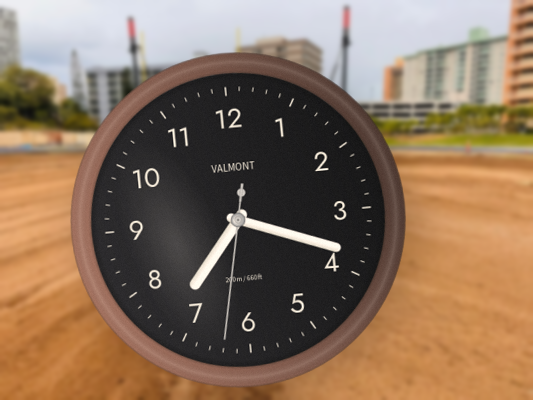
7,18,32
